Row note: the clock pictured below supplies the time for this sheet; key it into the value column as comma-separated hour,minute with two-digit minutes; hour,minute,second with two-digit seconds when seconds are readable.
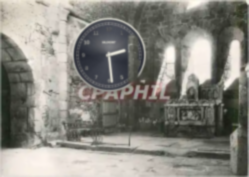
2,29
